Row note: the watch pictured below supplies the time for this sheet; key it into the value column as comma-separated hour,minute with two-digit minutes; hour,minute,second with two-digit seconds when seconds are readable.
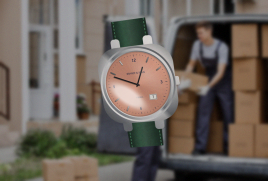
12,49
